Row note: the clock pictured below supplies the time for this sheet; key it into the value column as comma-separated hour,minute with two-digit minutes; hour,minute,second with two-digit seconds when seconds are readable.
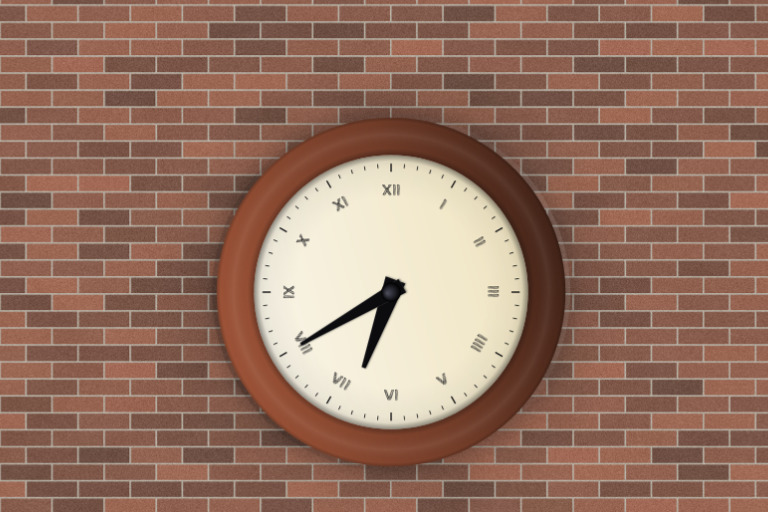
6,40
